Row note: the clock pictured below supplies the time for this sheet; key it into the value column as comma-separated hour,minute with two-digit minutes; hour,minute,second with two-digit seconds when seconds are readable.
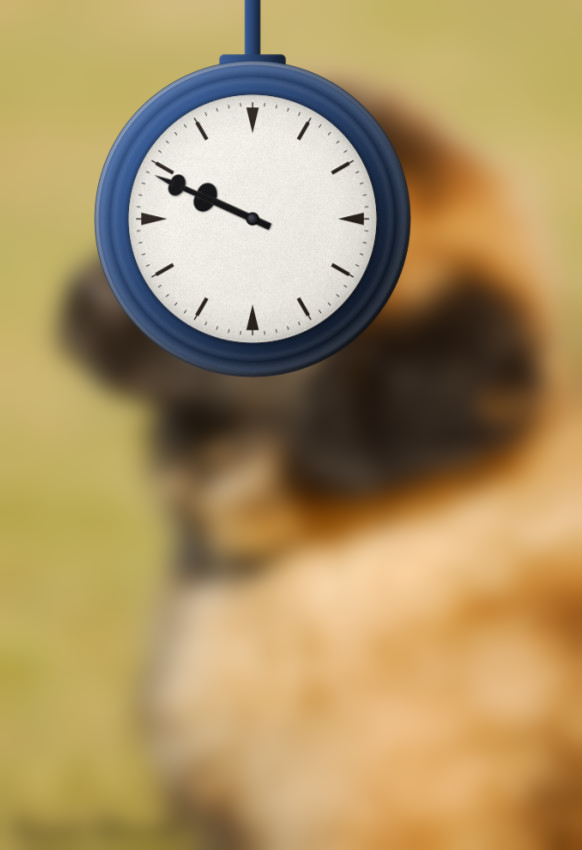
9,49
